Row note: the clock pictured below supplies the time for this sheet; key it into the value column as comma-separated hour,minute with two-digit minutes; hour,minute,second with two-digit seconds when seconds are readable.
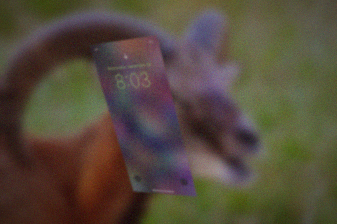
8,03
